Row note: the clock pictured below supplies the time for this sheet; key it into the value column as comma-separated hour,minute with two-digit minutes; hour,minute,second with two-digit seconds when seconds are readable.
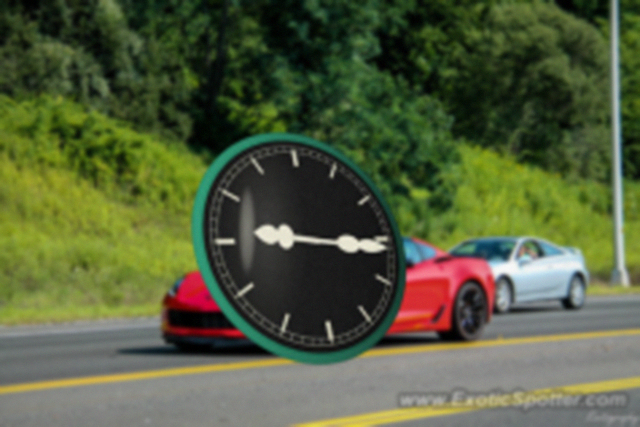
9,16
